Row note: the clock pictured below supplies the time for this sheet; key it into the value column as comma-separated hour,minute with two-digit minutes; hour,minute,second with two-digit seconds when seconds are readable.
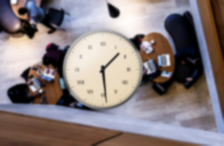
1,29
